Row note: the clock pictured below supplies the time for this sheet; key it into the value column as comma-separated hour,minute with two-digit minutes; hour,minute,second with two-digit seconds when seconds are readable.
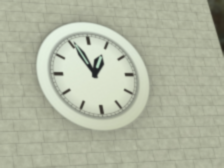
12,56
